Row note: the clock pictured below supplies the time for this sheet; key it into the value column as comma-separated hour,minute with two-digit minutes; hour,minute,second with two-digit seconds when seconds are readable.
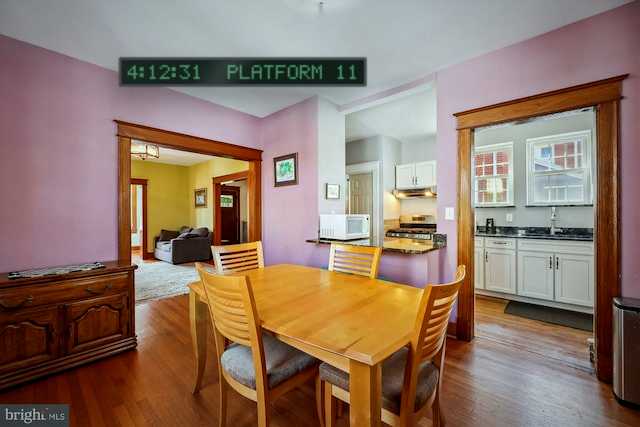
4,12,31
